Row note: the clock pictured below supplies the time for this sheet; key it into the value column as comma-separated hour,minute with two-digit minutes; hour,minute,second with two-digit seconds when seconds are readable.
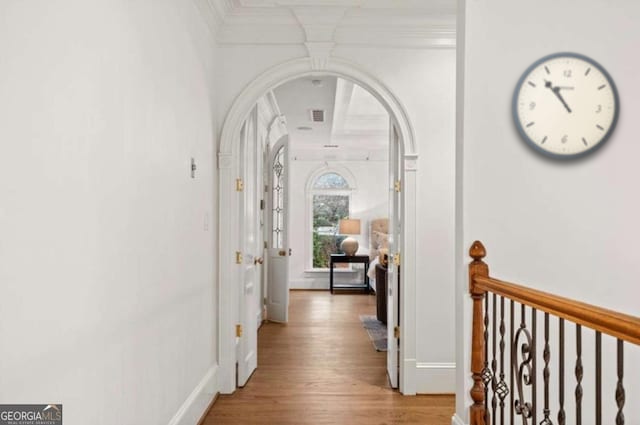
10,53
